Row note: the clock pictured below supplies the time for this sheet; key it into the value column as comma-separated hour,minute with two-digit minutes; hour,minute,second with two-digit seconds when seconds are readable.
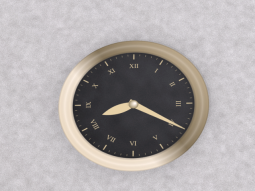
8,20
